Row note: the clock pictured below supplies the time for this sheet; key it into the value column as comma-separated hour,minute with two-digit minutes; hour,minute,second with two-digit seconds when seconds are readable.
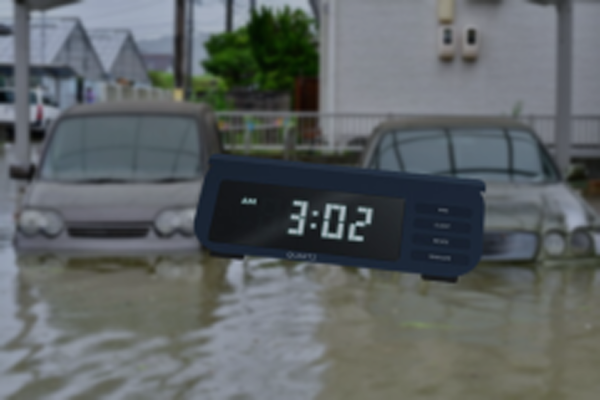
3,02
